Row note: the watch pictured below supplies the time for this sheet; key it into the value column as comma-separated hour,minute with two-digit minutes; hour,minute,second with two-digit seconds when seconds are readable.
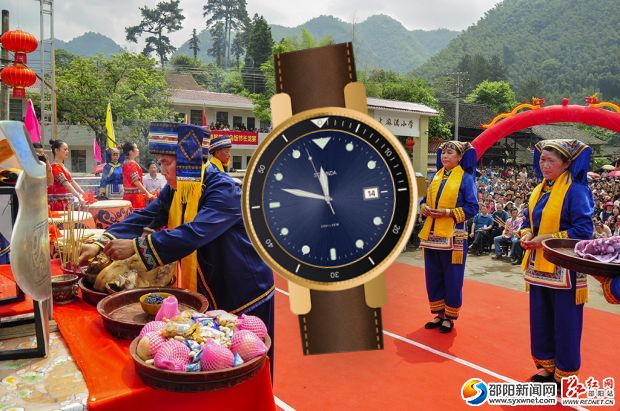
11,47,57
